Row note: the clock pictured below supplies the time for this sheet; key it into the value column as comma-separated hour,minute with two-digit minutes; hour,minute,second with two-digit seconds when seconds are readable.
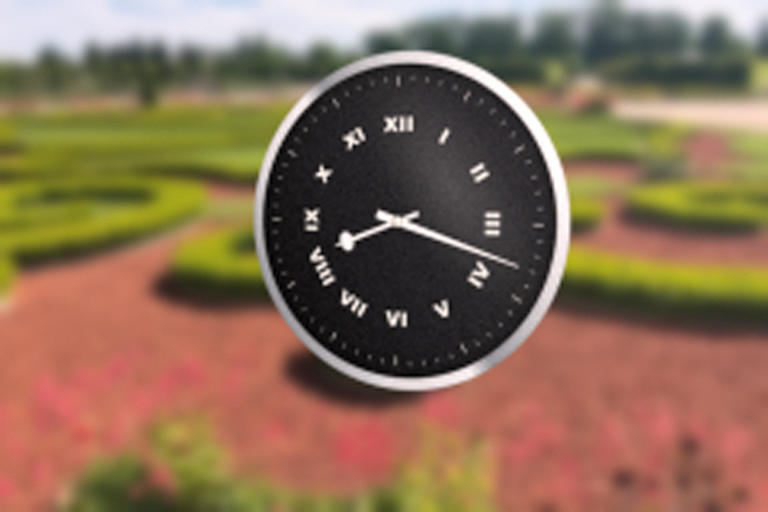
8,18
